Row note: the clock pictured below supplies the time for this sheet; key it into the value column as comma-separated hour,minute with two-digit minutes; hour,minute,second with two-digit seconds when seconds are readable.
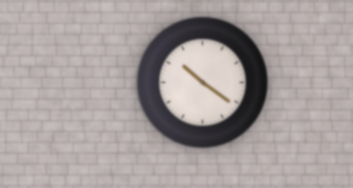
10,21
